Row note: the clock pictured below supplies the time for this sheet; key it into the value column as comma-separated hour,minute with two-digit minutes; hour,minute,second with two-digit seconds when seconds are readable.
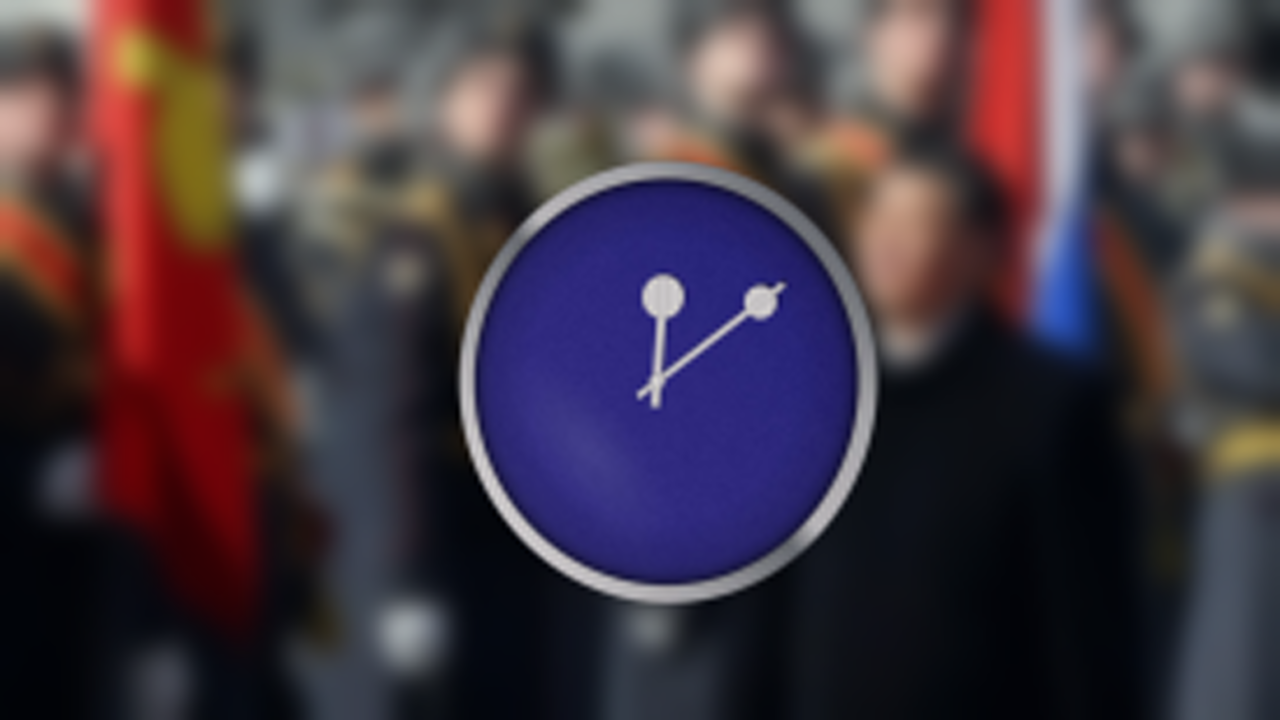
12,09
